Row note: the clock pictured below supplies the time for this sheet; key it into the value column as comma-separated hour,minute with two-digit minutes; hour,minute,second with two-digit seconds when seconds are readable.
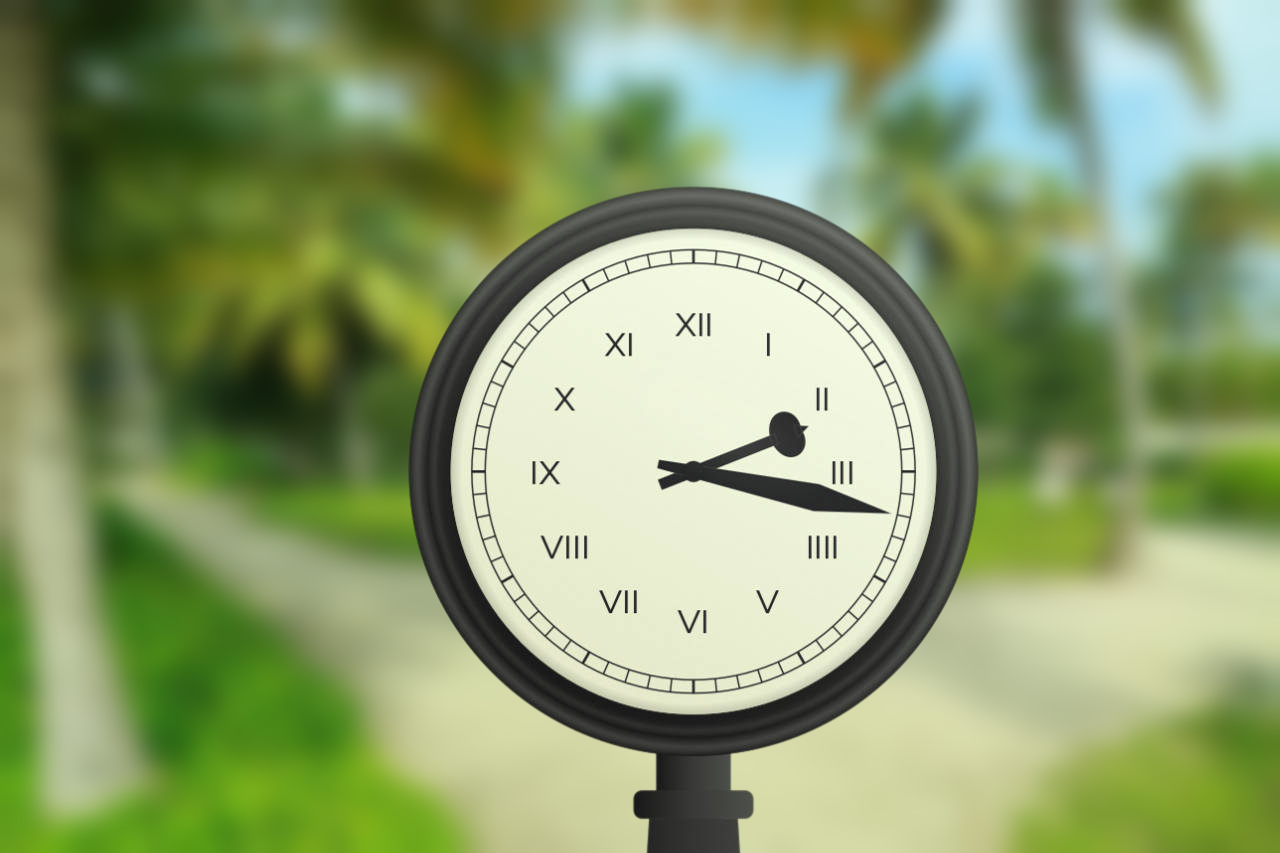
2,17
